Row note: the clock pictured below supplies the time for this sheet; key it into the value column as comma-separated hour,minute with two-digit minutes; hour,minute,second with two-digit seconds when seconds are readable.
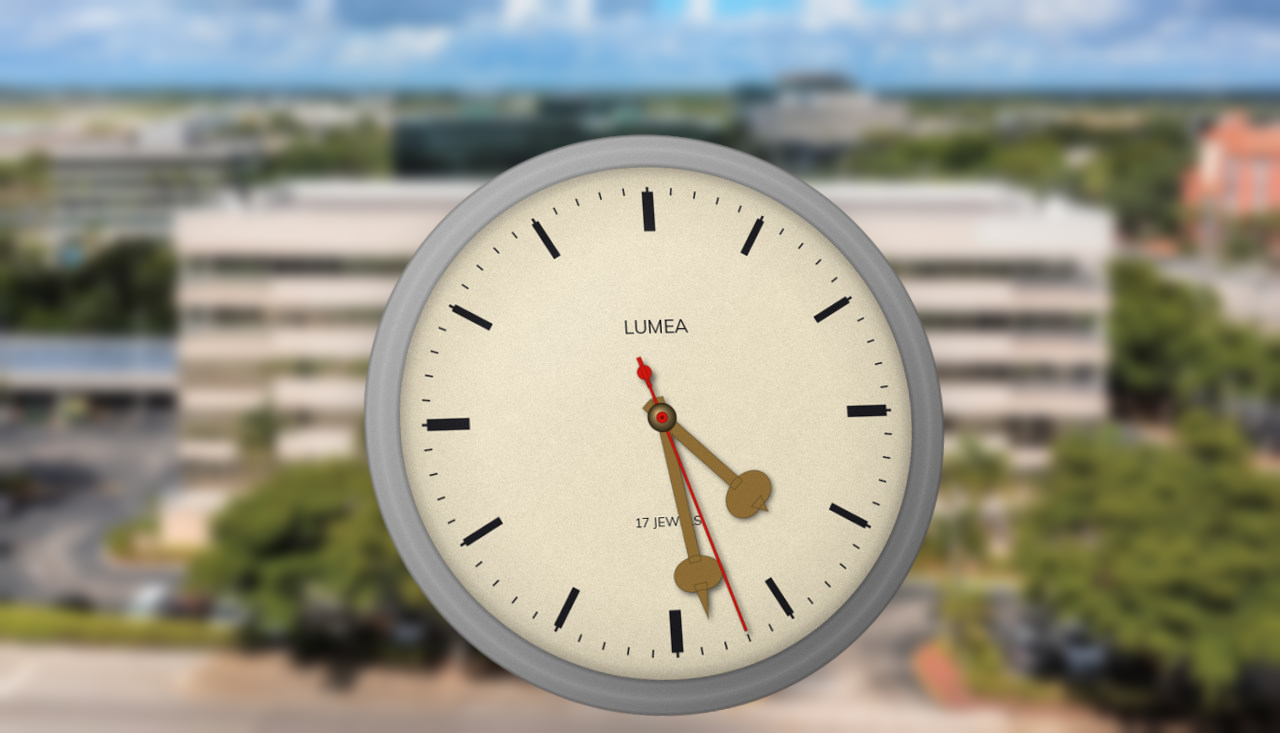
4,28,27
